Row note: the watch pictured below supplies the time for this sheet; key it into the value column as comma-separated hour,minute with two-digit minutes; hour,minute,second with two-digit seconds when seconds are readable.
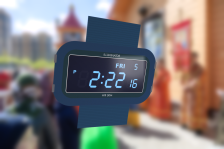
2,22,16
